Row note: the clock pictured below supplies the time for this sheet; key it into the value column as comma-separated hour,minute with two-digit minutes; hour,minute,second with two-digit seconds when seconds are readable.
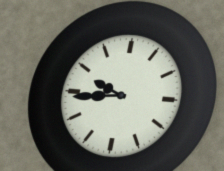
9,44
